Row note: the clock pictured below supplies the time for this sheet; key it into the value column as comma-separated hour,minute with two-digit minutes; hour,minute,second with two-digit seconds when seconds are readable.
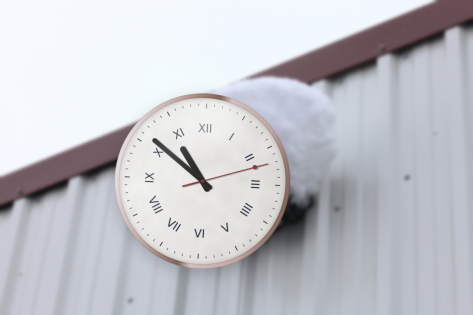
10,51,12
